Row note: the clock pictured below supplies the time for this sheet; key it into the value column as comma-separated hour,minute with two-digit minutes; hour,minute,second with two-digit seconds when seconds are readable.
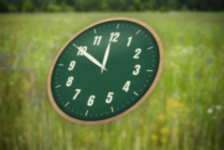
11,50
